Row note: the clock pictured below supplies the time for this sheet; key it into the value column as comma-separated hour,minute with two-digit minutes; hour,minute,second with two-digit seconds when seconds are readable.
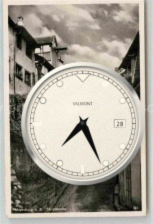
7,26
